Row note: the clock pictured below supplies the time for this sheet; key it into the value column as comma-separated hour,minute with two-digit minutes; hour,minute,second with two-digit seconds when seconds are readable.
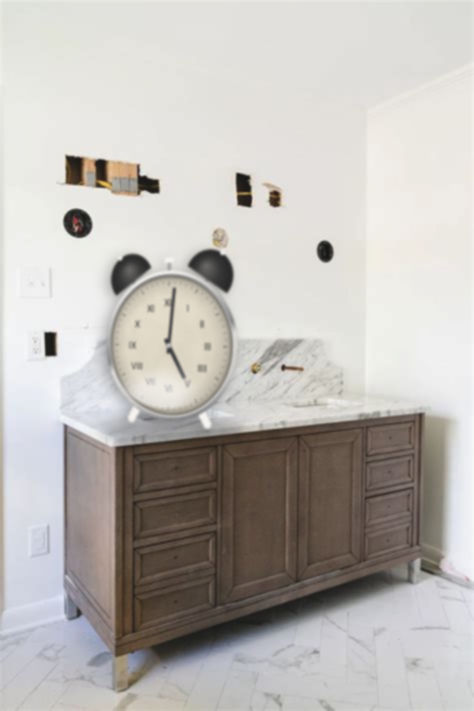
5,01
